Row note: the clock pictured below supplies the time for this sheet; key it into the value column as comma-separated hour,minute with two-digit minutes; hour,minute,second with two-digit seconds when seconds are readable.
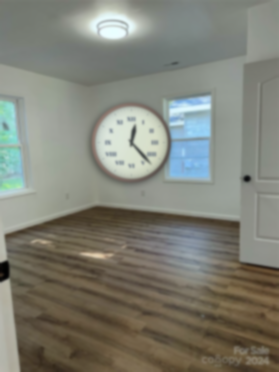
12,23
